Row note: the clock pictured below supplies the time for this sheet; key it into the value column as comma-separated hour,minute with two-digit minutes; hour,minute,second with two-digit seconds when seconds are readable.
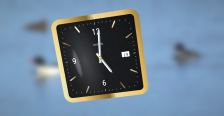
5,01
